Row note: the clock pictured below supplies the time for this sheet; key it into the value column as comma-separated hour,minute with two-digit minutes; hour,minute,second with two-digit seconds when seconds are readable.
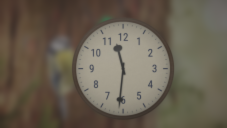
11,31
